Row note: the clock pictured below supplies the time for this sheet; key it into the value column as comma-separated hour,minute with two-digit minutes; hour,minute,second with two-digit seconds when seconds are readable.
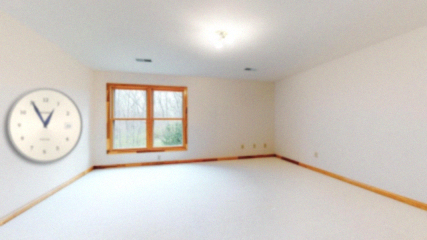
12,55
